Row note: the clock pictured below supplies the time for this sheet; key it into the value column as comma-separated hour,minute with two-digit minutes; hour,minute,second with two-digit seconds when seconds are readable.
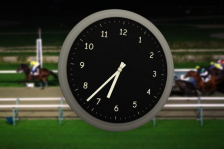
6,37
